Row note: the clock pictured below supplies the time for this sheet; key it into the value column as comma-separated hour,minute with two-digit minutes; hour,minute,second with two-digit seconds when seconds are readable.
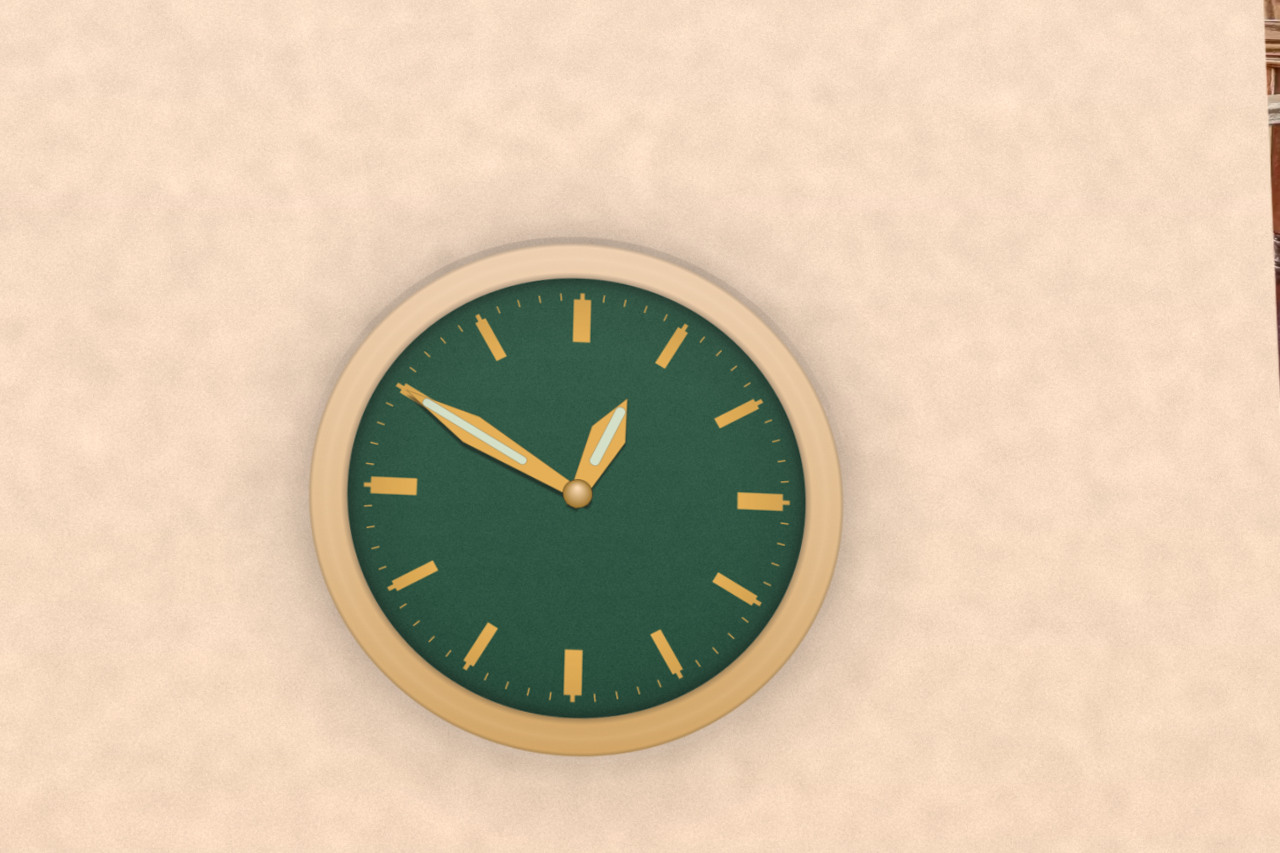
12,50
